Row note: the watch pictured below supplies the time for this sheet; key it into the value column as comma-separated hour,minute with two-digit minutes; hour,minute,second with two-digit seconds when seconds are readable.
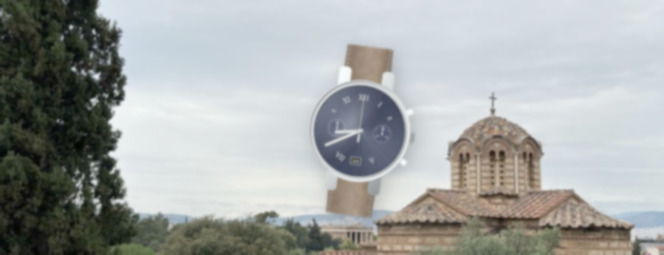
8,40
